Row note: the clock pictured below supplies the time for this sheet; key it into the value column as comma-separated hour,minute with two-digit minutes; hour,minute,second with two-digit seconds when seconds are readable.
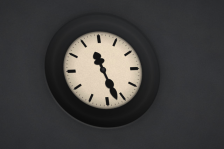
11,27
